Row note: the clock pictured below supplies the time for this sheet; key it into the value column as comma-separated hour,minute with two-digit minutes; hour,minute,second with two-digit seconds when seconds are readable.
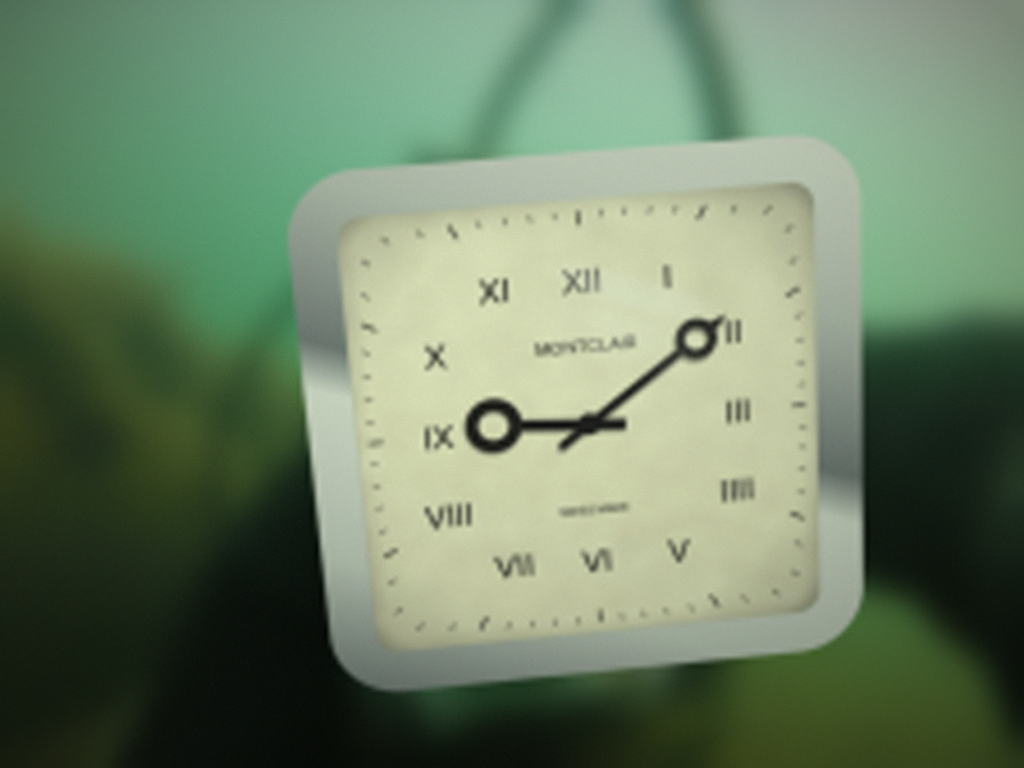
9,09
